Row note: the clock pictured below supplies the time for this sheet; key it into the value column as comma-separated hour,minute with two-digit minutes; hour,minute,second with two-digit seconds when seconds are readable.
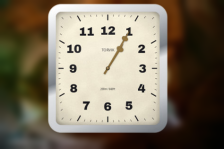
1,05
